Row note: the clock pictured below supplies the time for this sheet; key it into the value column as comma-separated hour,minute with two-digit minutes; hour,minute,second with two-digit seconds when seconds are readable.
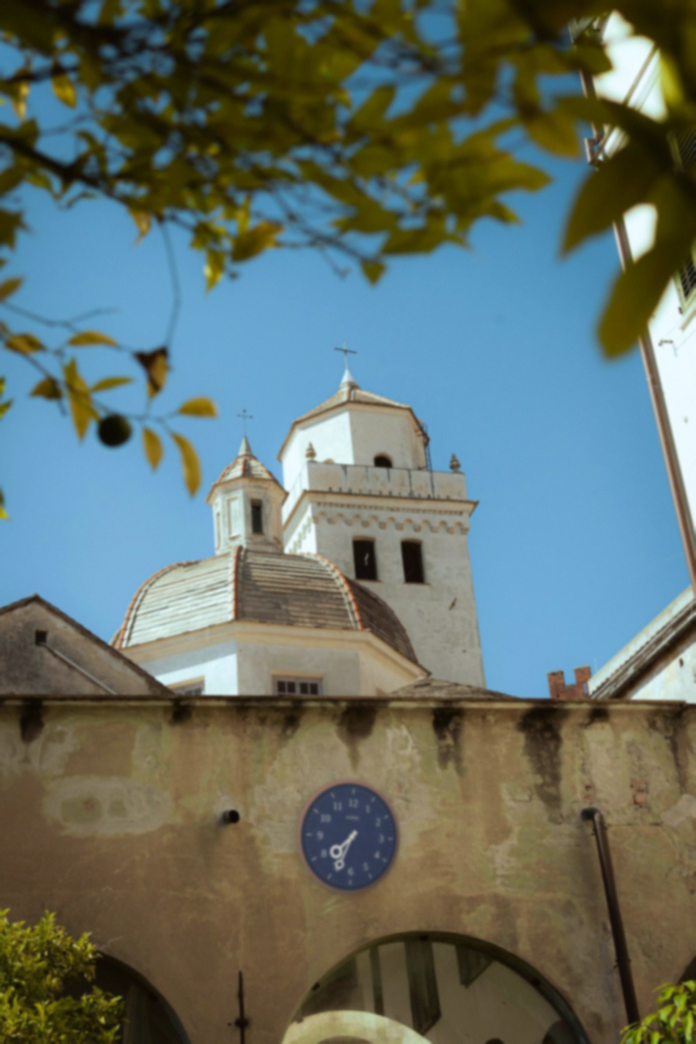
7,34
